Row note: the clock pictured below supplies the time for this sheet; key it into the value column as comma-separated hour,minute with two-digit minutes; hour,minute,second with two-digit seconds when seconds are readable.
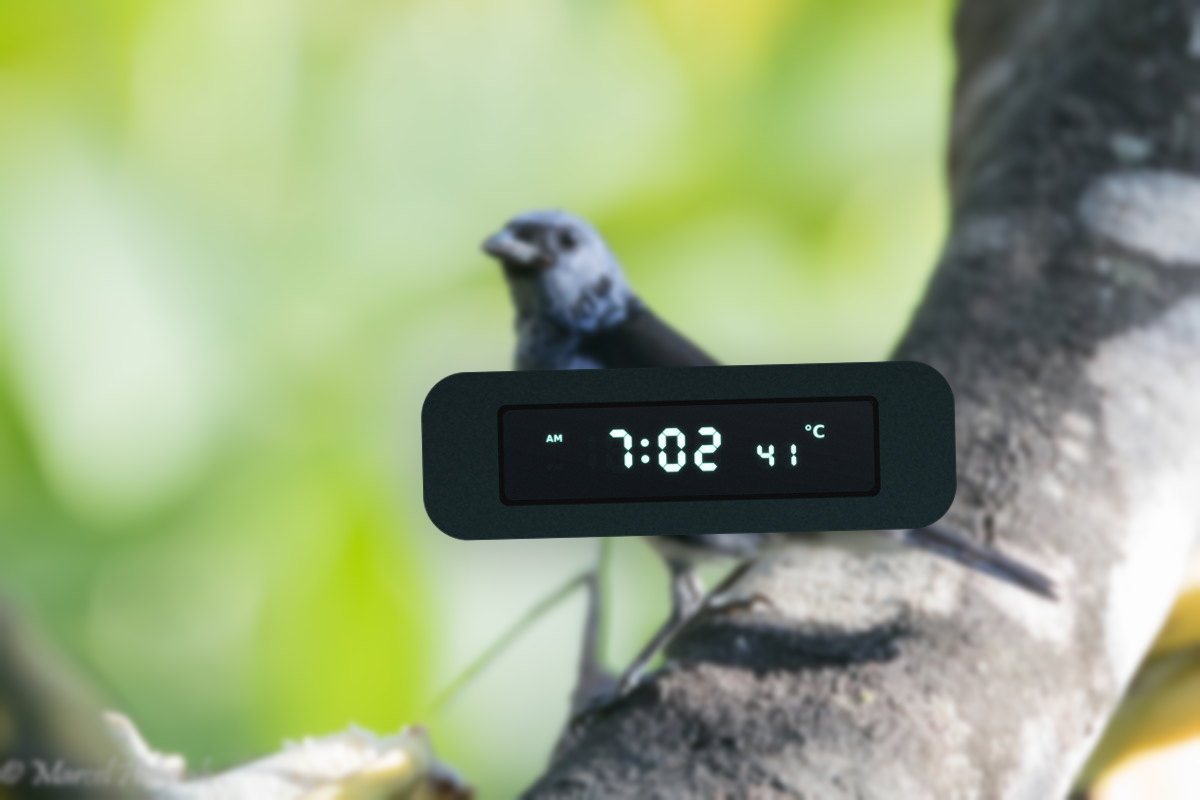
7,02
